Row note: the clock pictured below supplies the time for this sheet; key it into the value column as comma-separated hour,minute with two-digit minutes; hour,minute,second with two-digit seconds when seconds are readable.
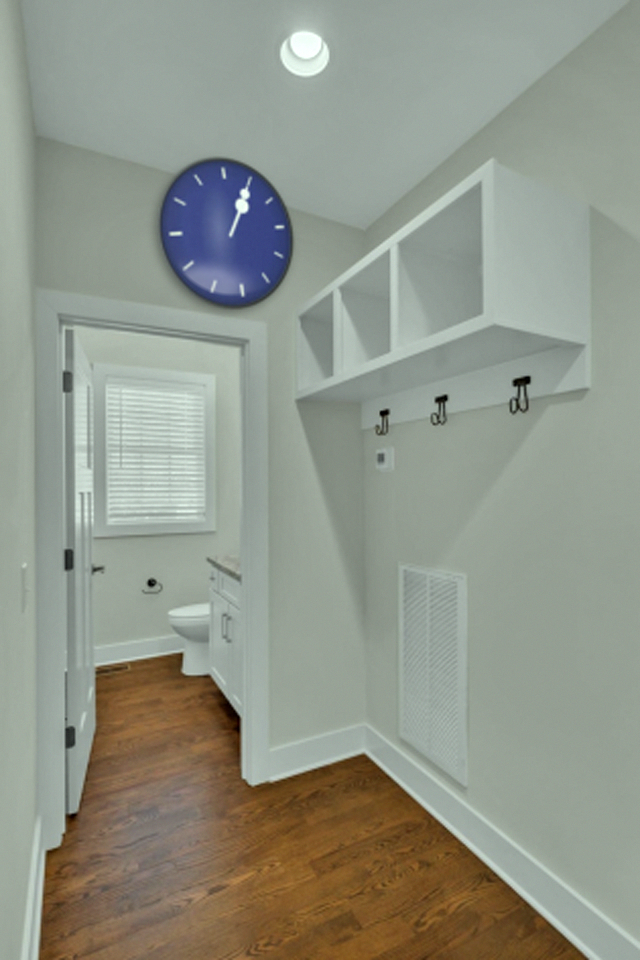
1,05
